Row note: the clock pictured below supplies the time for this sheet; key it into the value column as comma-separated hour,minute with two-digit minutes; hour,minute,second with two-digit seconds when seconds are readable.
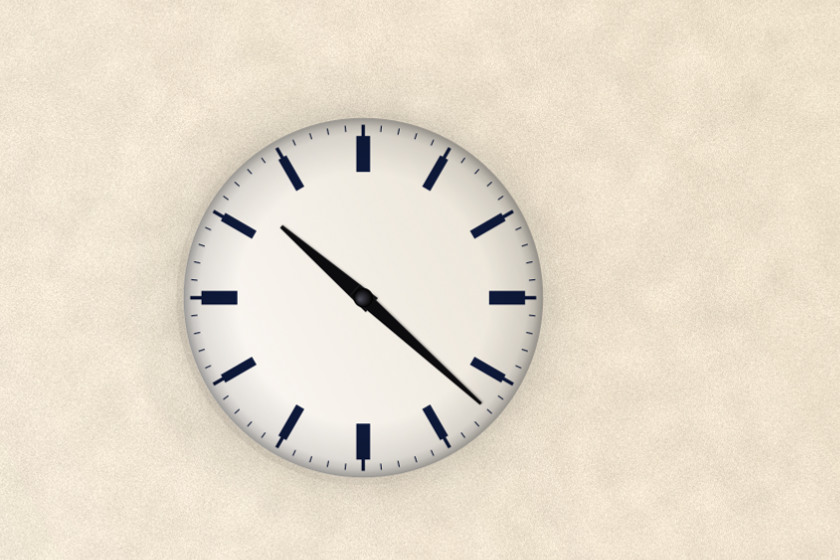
10,22
